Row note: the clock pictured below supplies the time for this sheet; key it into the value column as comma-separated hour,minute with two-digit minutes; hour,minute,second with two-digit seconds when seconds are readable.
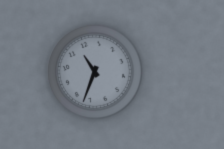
11,37
